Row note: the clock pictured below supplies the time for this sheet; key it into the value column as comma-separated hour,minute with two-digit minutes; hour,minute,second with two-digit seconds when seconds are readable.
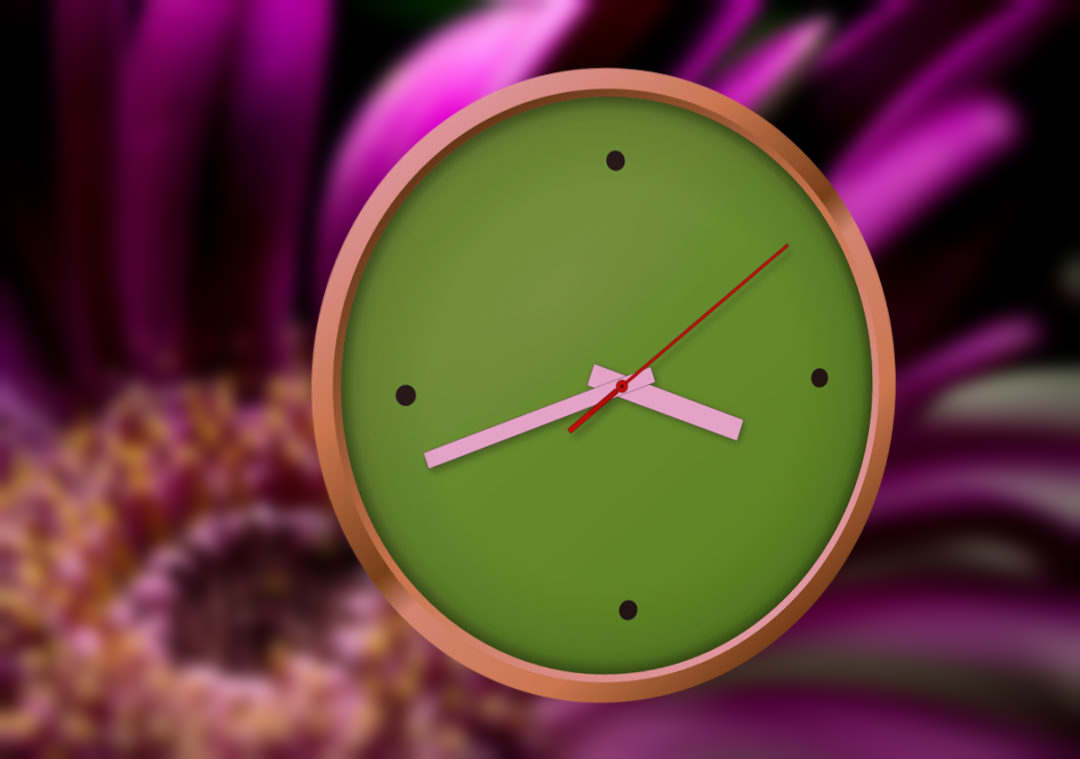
3,42,09
